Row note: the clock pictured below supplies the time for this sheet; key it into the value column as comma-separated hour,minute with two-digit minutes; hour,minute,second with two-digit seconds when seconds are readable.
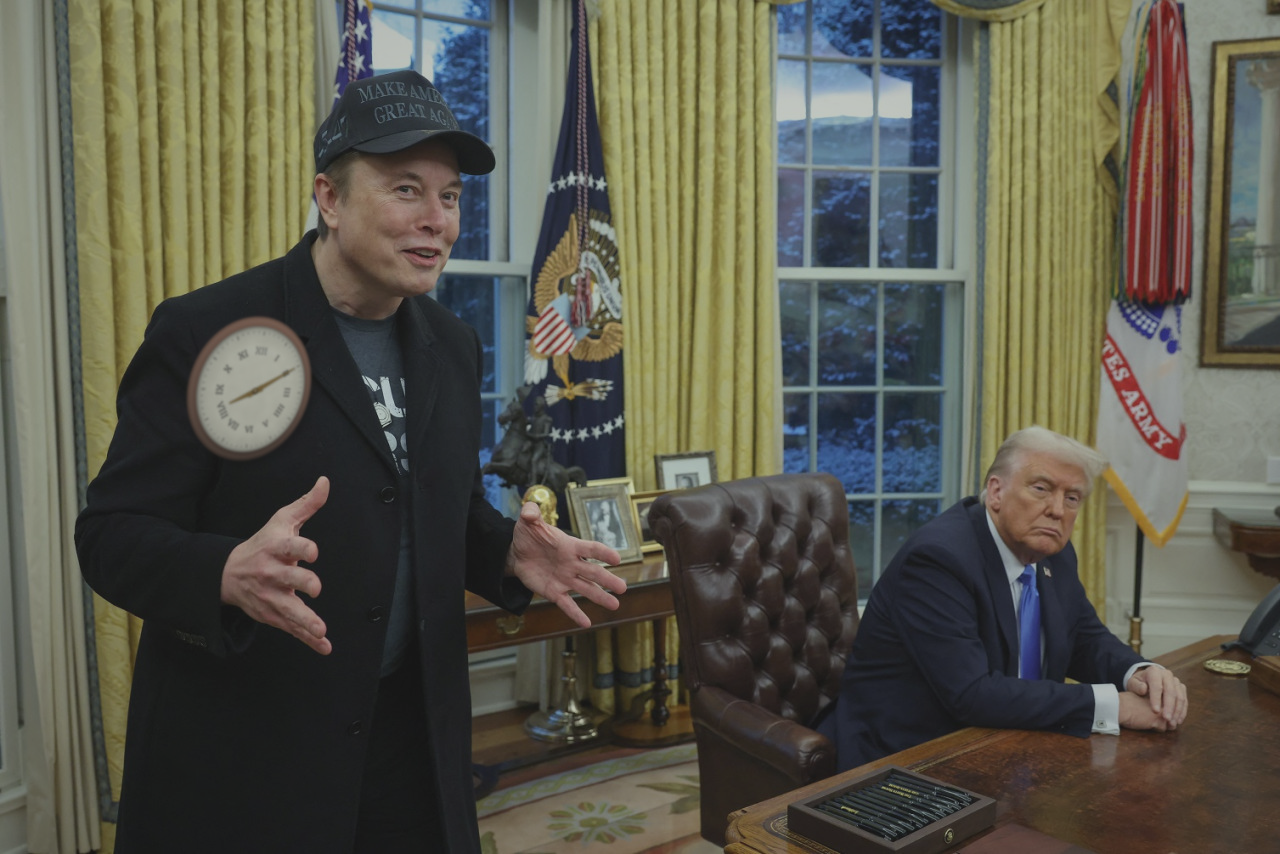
8,10
